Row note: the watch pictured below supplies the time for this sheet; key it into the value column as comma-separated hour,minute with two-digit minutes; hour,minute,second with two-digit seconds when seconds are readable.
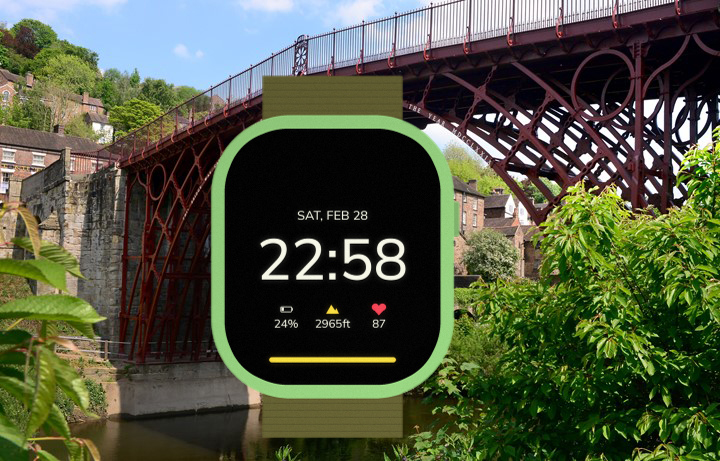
22,58
